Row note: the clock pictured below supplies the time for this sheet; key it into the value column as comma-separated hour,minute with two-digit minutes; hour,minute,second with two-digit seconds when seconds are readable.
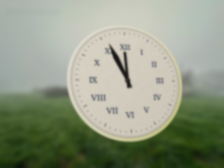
11,56
